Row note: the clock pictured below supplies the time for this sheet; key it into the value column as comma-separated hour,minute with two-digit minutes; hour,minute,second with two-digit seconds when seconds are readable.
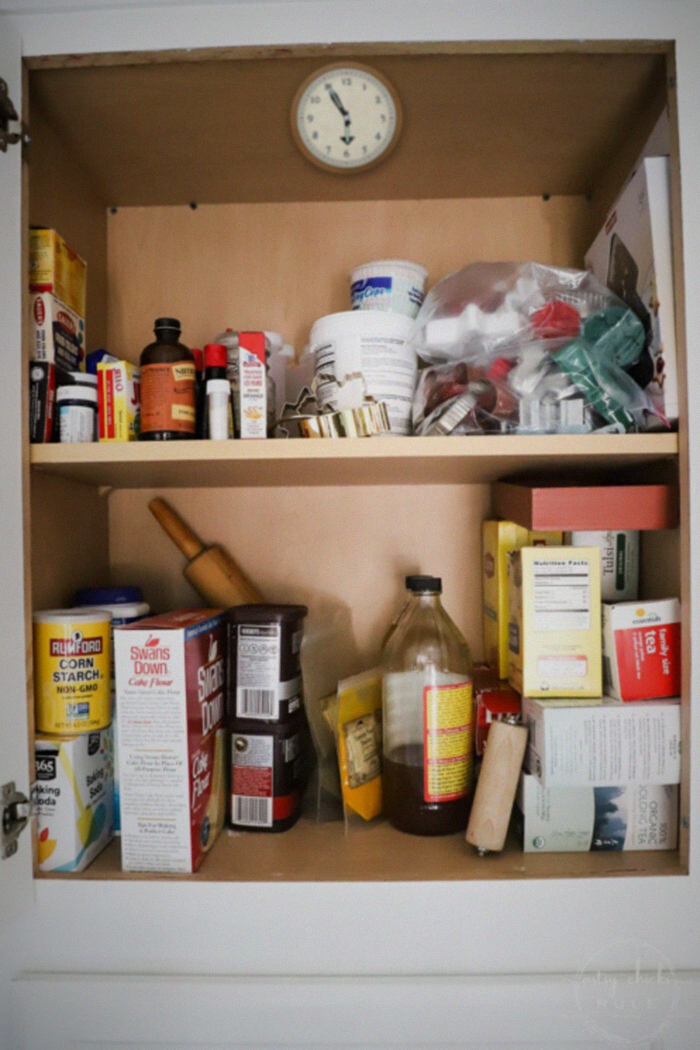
5,55
